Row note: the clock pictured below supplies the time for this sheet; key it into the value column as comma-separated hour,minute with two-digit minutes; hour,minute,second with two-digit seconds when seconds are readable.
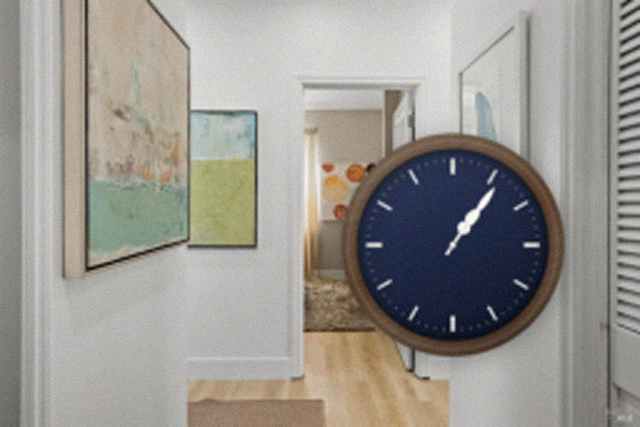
1,06
